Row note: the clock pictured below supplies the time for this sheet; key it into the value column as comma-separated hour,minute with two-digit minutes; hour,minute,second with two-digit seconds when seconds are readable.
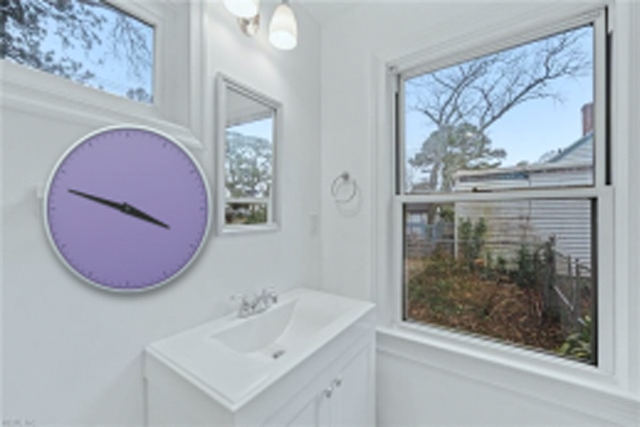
3,48
